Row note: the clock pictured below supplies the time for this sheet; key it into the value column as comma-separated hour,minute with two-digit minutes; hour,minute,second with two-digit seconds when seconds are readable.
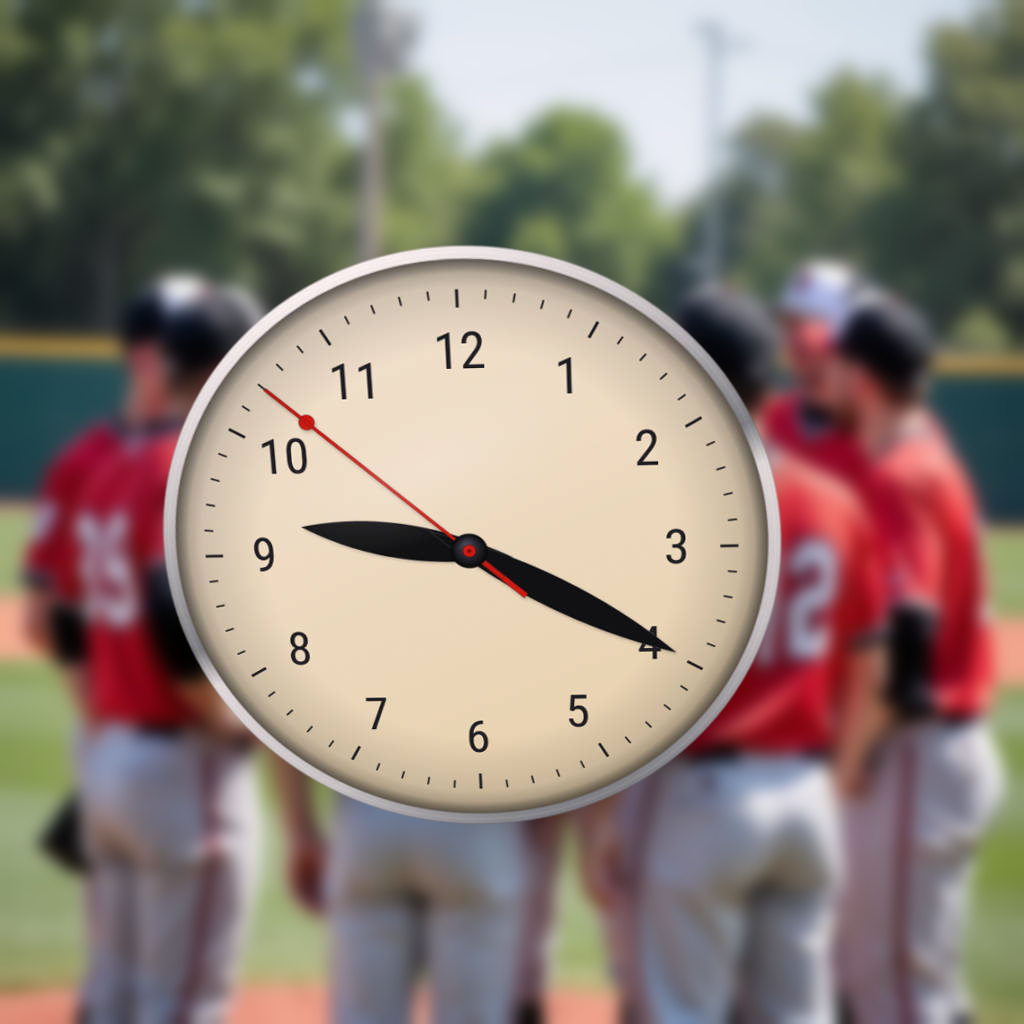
9,19,52
